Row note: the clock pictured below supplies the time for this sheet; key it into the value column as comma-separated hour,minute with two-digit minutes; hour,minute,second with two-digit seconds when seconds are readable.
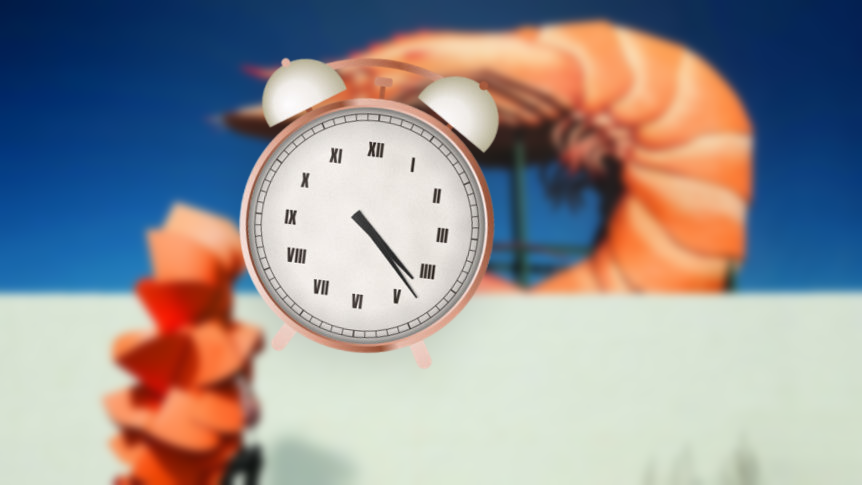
4,23
